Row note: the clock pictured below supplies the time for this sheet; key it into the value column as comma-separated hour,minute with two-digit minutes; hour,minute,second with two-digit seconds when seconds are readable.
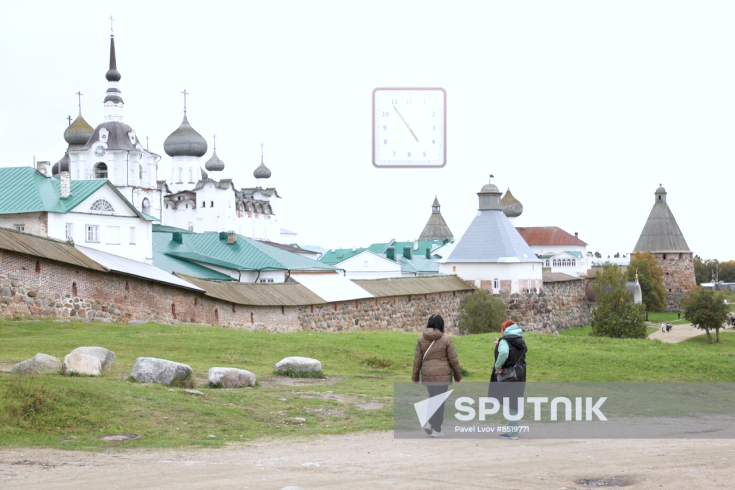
4,54
